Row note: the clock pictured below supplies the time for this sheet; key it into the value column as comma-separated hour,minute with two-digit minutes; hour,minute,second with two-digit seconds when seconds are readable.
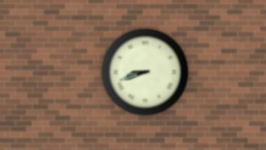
8,42
